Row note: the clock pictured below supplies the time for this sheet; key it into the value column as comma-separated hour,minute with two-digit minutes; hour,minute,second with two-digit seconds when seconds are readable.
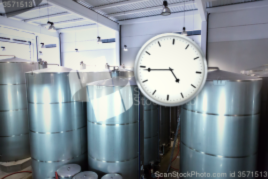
4,44
